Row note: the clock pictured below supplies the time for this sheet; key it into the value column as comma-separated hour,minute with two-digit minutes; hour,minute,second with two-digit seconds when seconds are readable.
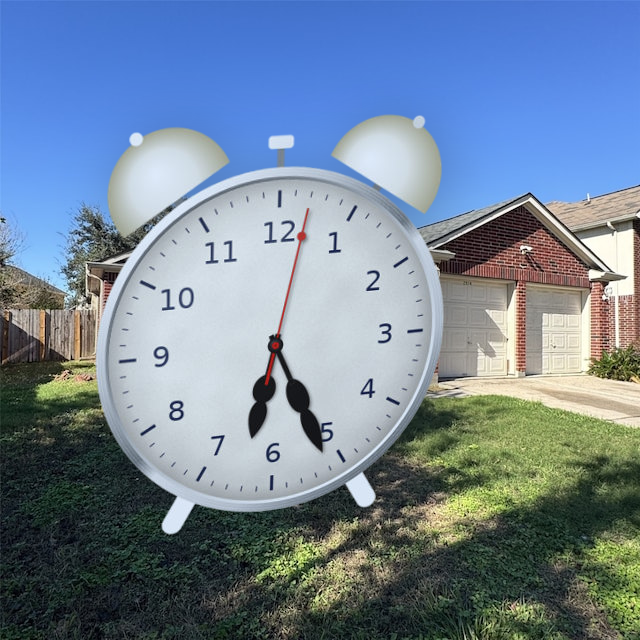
6,26,02
